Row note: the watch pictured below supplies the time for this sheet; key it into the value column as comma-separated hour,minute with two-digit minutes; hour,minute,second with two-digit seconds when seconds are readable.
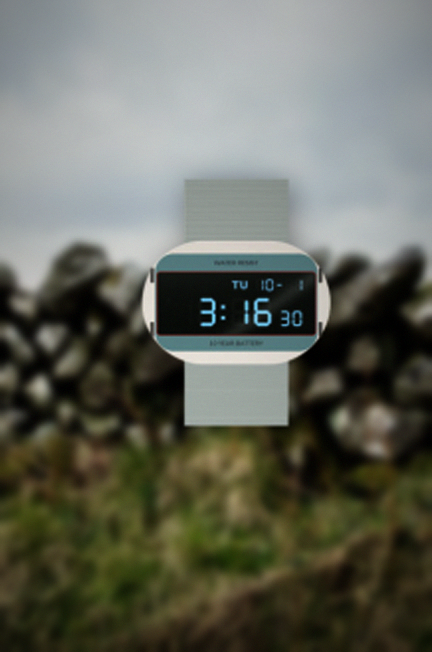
3,16,30
